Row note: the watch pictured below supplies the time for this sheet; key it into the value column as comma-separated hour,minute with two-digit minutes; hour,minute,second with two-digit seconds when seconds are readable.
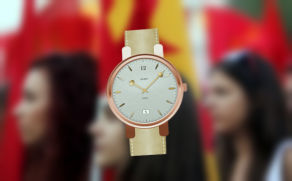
10,08
